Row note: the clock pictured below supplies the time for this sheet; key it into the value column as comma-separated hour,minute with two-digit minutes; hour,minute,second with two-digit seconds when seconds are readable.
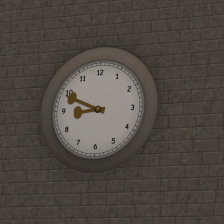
8,49
